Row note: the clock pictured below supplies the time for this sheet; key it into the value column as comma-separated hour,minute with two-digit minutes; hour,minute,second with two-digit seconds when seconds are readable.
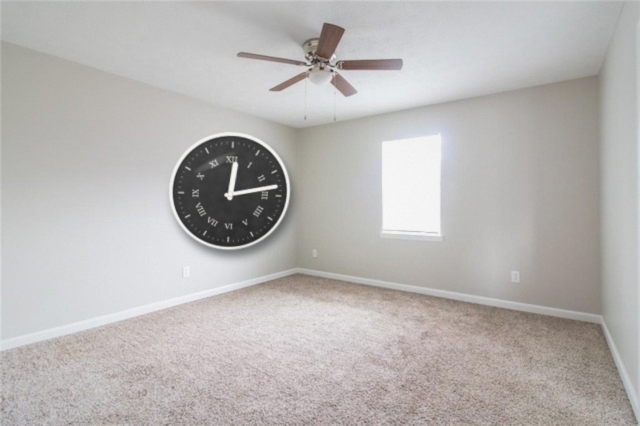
12,13
